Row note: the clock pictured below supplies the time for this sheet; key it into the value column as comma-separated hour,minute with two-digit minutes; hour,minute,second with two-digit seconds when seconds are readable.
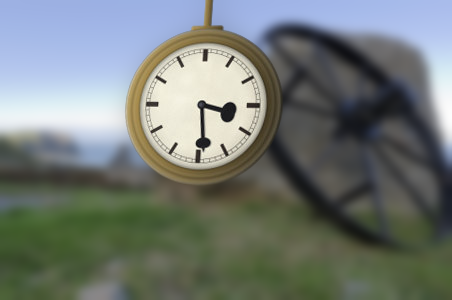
3,29
